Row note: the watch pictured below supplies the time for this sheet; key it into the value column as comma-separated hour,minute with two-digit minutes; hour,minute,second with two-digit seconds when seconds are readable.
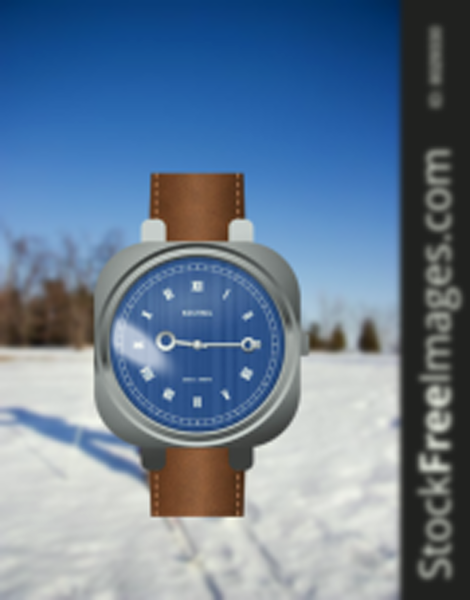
9,15
